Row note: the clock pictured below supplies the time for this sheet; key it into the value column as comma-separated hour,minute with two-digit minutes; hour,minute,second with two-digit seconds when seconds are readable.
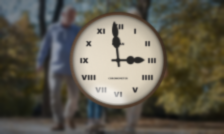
2,59
